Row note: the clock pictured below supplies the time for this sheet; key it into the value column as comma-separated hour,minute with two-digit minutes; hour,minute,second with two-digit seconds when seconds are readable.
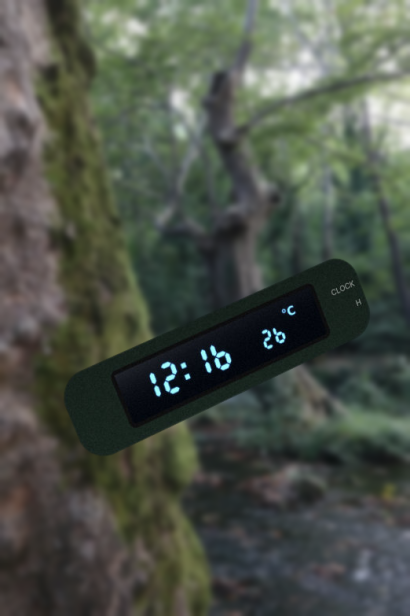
12,16
